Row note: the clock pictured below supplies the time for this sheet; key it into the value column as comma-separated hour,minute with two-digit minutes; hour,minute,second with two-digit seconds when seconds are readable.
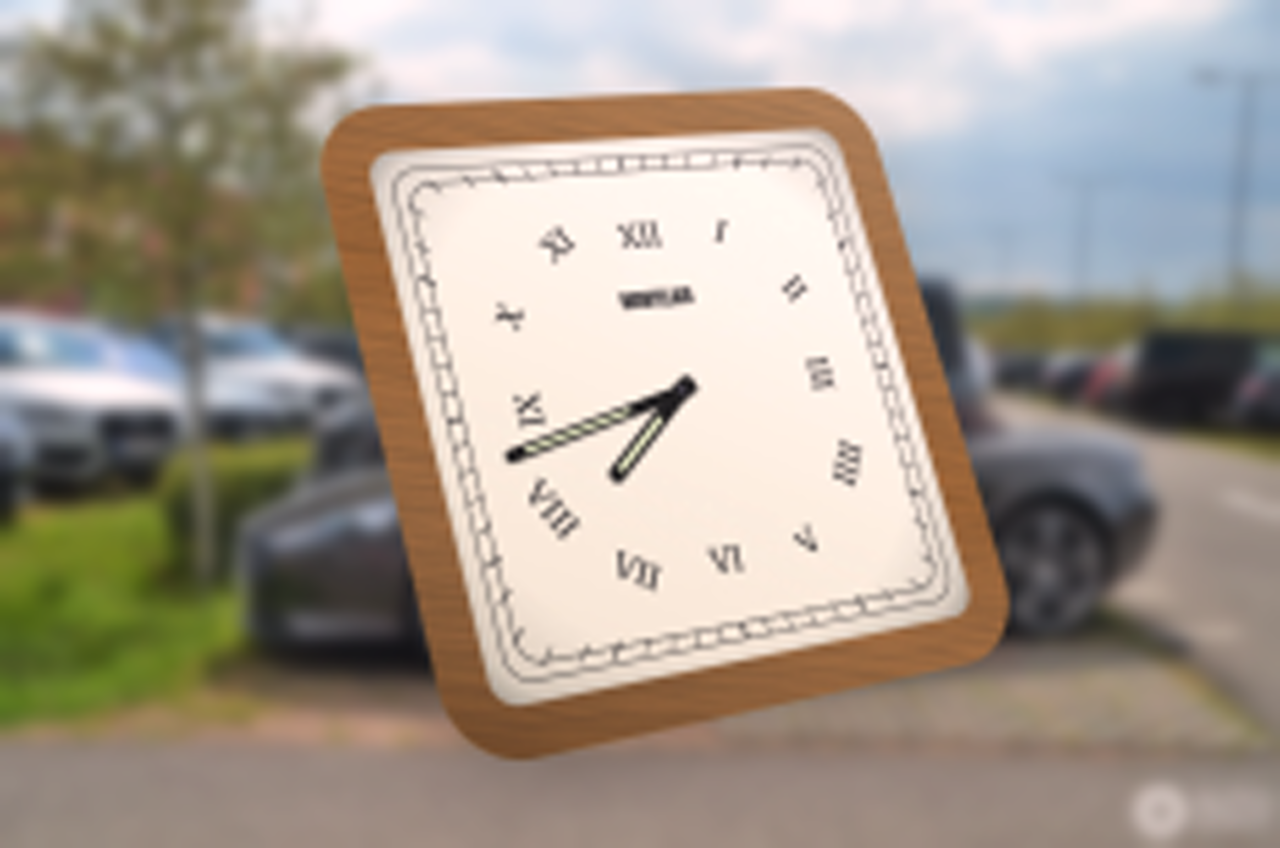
7,43
